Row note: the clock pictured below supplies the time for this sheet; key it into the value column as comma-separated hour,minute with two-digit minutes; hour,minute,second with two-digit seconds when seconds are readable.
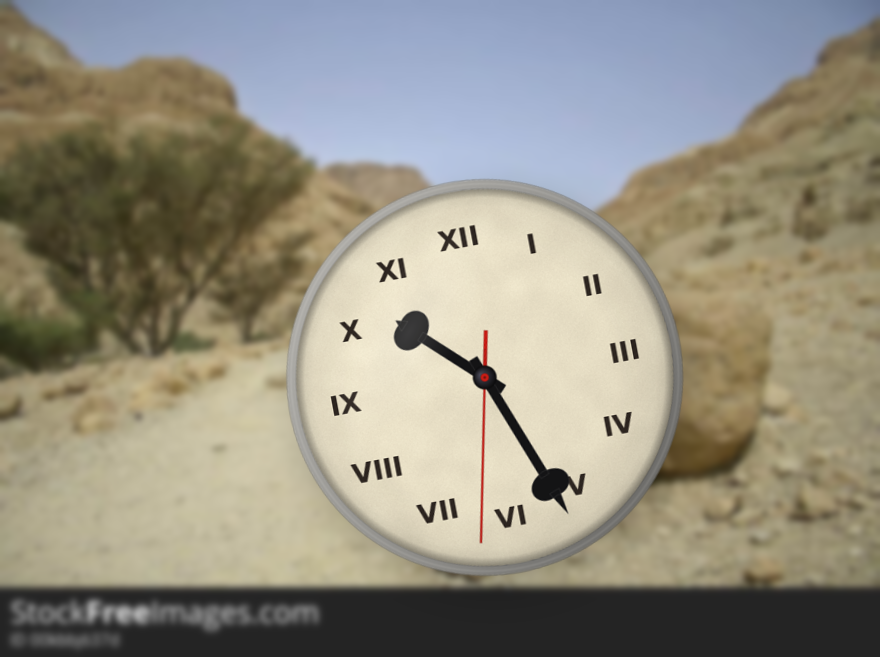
10,26,32
